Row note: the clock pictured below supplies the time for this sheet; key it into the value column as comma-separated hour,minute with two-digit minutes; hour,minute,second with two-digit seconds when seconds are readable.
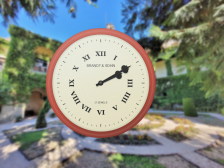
2,10
